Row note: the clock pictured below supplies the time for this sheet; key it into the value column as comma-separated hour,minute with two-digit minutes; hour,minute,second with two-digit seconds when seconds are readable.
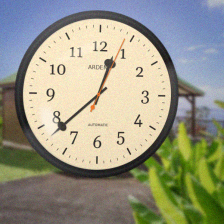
12,38,04
